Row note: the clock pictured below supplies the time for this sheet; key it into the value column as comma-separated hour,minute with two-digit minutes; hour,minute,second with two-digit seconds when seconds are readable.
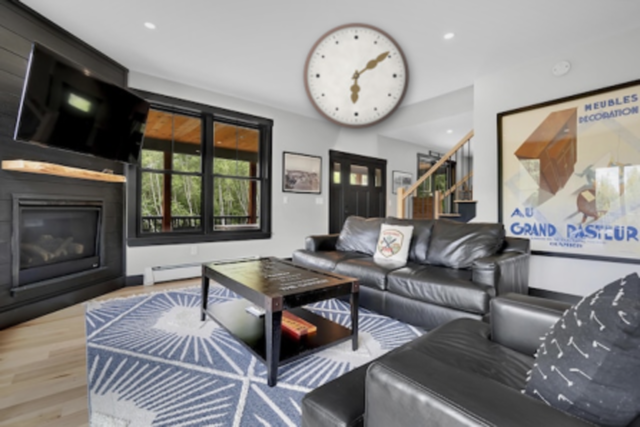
6,09
